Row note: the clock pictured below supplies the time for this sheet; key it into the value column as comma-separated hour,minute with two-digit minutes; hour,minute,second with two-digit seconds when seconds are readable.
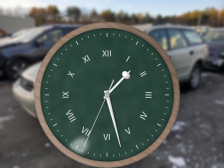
1,27,34
